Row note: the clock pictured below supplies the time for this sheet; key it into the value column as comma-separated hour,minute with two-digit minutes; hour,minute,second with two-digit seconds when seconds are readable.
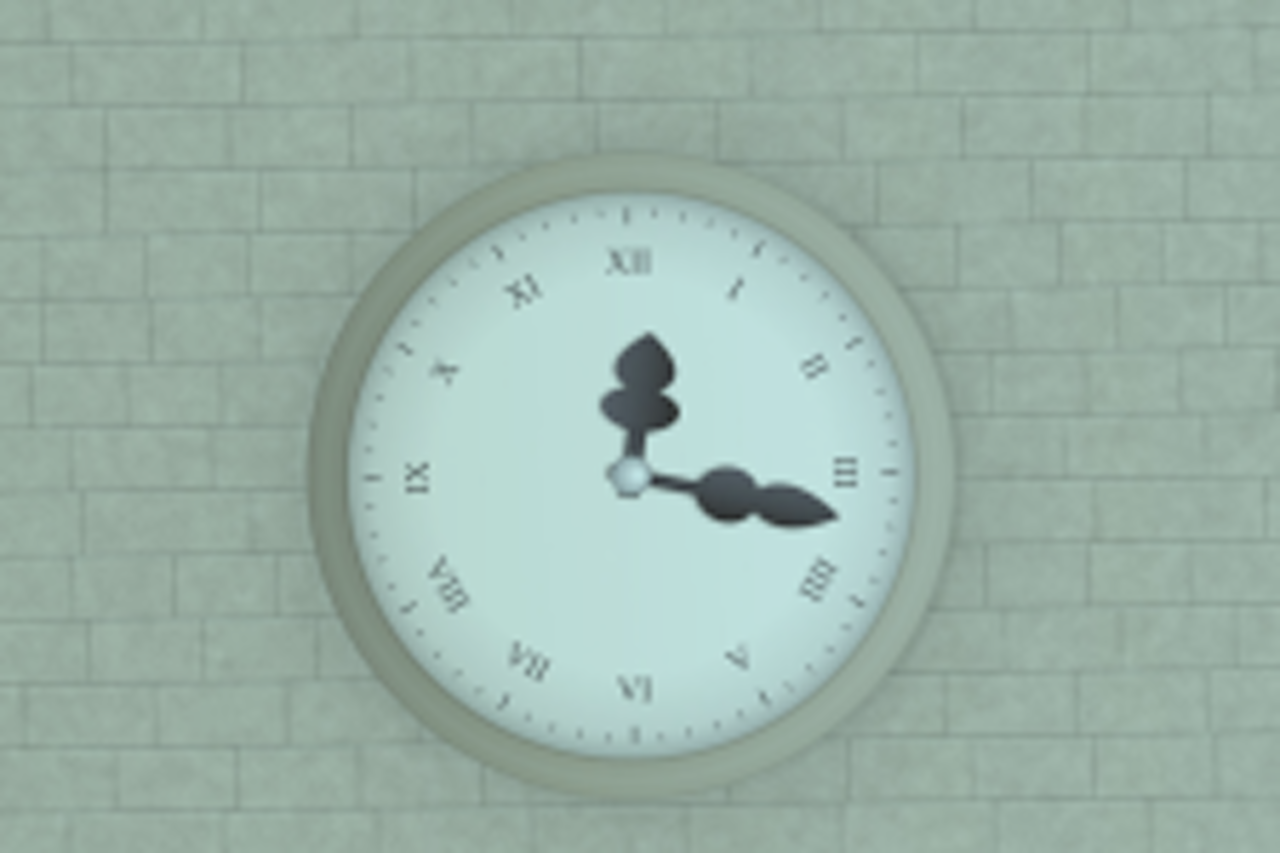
12,17
